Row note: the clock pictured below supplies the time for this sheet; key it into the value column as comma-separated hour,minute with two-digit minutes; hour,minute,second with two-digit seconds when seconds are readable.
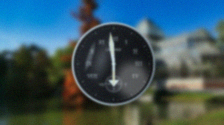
5,59
